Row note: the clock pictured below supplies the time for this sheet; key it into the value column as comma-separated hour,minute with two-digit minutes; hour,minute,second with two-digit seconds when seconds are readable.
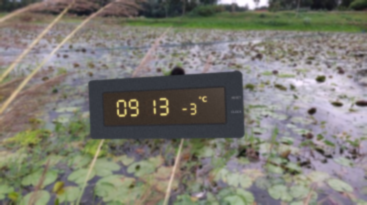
9,13
